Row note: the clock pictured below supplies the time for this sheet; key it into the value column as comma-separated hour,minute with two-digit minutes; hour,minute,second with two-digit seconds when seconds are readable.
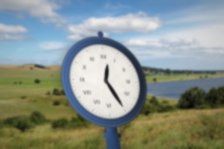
12,25
